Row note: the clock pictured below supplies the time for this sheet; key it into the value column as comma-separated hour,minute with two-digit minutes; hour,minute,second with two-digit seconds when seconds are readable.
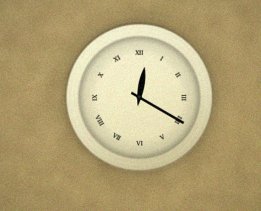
12,20
